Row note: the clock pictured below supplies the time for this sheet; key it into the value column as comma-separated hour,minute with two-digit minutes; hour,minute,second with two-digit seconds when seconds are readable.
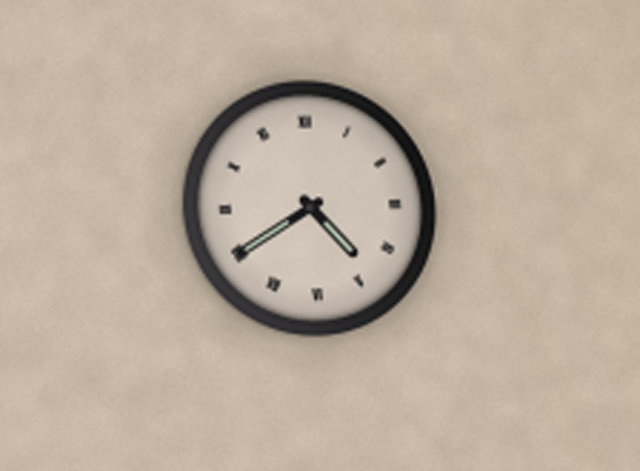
4,40
